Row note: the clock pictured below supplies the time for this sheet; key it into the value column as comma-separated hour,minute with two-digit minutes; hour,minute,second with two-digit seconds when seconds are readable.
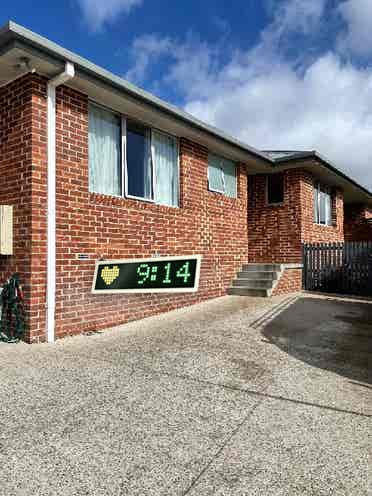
9,14
